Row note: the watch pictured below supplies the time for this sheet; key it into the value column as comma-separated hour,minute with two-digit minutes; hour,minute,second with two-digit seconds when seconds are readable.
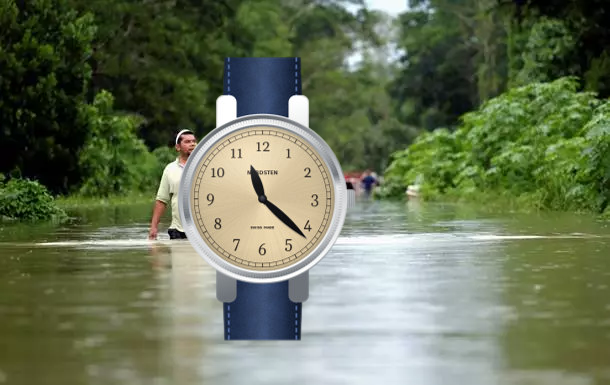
11,22
